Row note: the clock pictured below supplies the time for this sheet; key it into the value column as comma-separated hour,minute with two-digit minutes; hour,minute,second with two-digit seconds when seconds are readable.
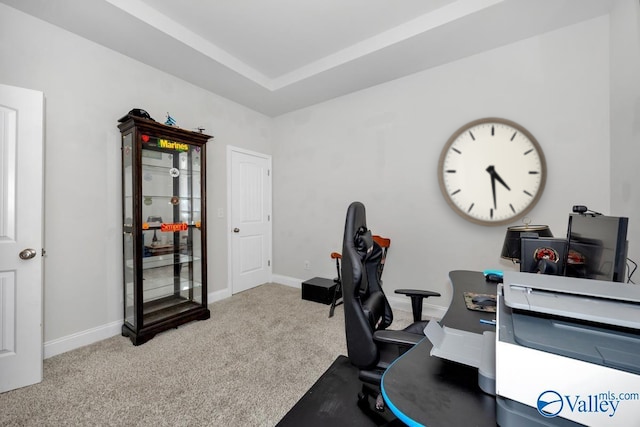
4,29
